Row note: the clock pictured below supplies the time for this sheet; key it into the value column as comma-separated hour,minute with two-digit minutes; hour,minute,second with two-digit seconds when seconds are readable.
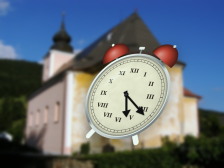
5,21
